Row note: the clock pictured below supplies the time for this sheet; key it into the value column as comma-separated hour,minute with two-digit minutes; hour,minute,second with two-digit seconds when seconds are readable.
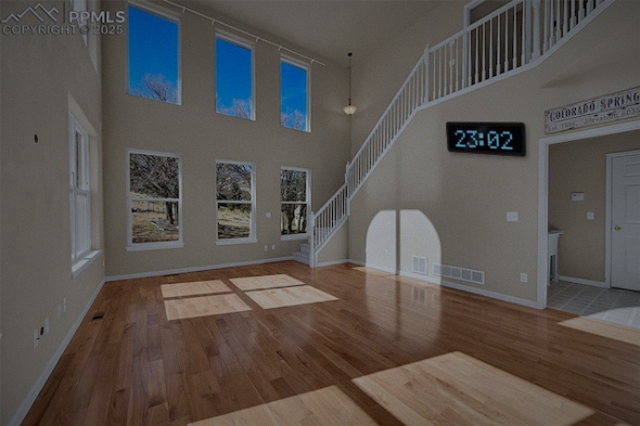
23,02
